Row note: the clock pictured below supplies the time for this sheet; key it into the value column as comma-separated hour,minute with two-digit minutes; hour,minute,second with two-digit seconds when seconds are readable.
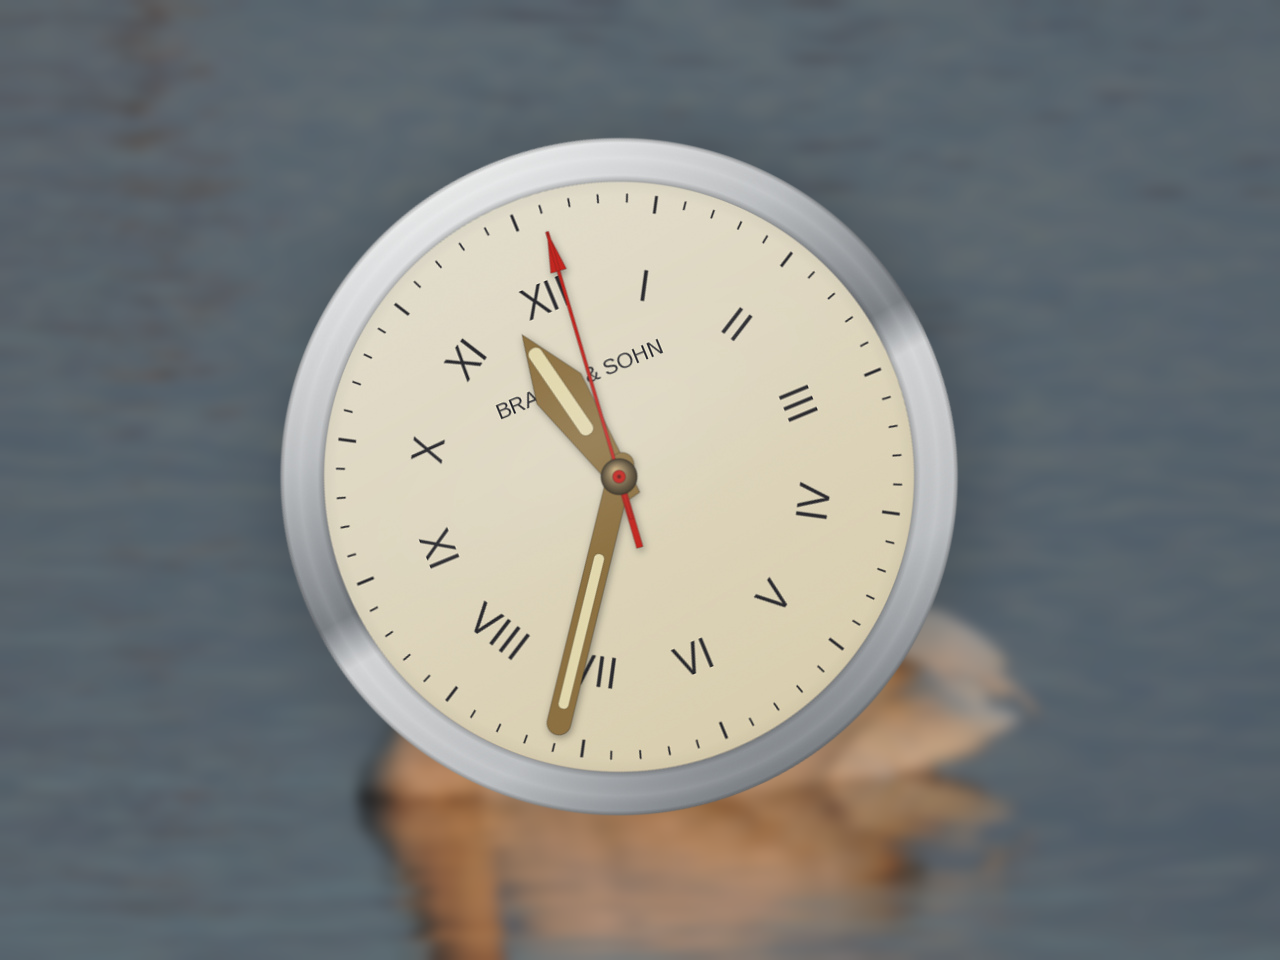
11,36,01
